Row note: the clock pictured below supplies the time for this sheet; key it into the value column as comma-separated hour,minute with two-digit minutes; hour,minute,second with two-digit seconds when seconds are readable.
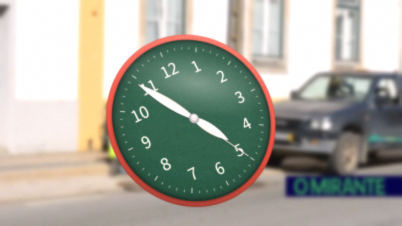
4,54,25
